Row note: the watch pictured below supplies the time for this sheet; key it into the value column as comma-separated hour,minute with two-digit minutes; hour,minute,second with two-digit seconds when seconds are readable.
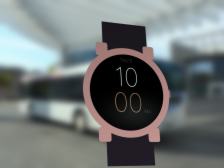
10,00
